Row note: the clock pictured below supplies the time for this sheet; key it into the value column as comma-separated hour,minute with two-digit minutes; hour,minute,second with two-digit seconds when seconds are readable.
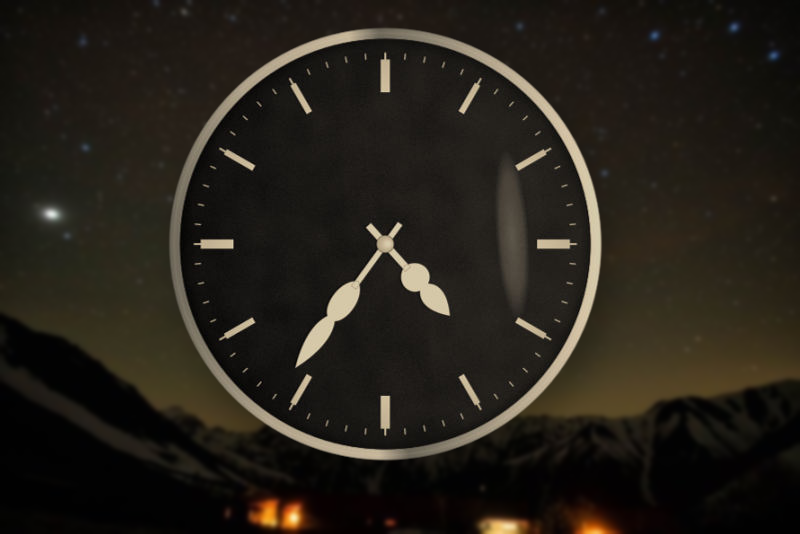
4,36
